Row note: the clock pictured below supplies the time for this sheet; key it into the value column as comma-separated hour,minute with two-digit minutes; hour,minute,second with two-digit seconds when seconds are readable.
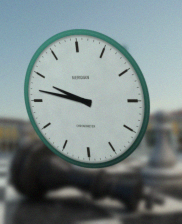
9,47
